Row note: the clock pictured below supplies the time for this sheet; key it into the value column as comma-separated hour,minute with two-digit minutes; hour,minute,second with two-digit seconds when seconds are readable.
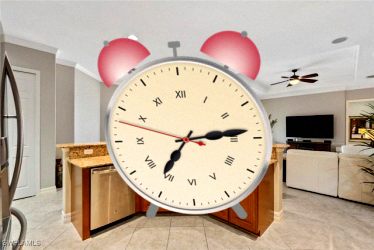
7,13,48
